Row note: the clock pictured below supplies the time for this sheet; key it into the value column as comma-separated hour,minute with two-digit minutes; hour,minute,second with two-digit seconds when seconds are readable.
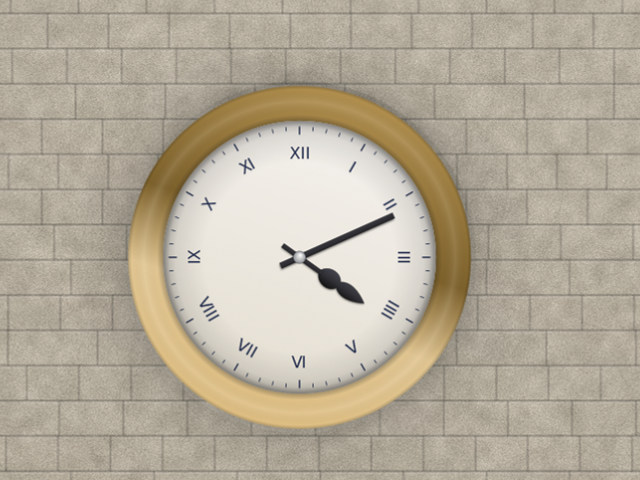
4,11
